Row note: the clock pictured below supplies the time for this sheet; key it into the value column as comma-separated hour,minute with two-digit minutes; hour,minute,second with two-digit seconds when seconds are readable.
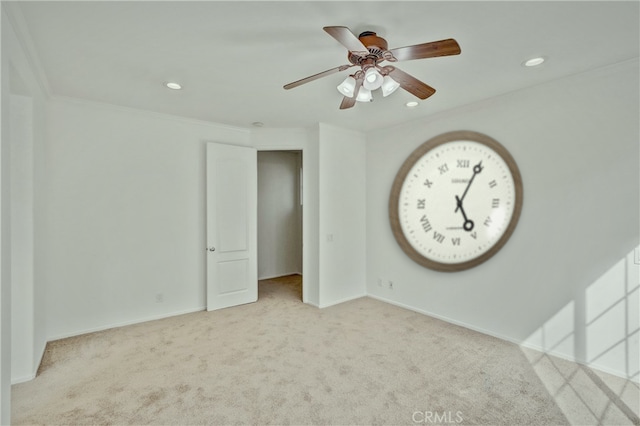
5,04
